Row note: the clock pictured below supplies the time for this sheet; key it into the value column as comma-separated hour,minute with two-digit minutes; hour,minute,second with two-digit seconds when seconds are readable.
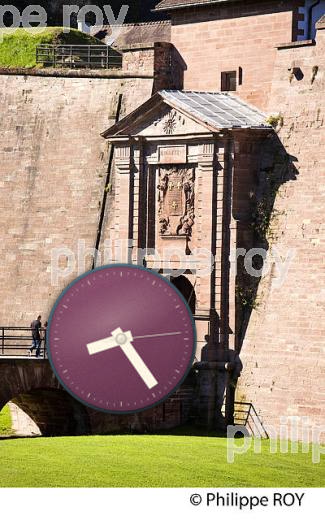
8,24,14
